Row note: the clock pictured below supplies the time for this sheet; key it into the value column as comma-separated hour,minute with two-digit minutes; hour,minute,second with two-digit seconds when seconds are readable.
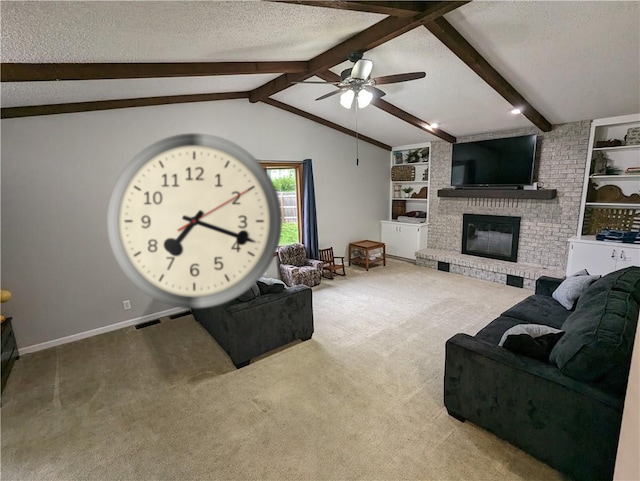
7,18,10
